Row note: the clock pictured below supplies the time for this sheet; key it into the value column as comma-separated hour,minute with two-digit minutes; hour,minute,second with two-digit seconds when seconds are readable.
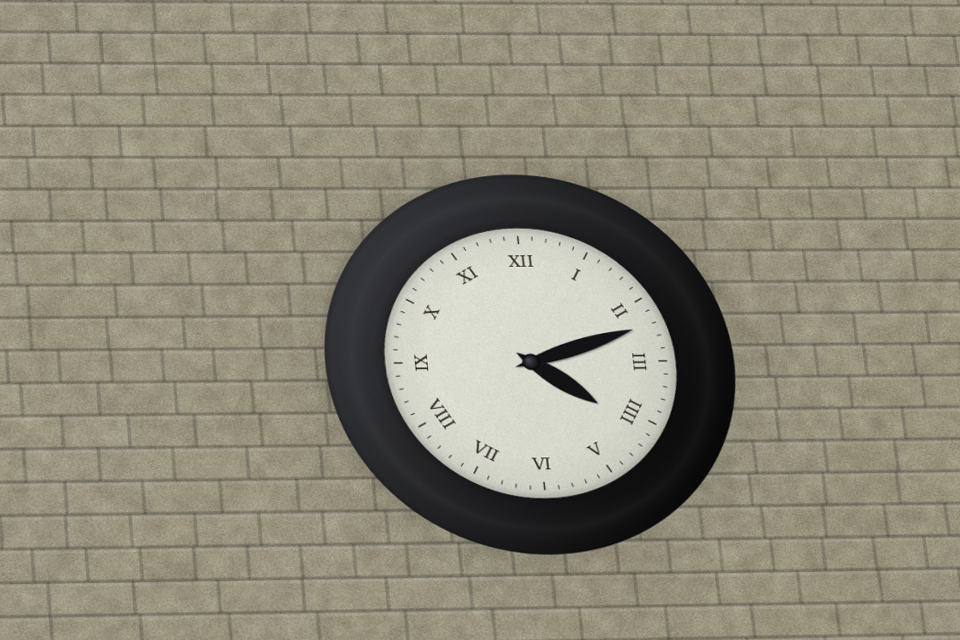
4,12
